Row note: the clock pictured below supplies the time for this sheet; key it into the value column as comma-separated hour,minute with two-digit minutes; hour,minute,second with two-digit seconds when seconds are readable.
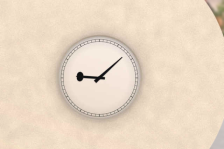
9,08
